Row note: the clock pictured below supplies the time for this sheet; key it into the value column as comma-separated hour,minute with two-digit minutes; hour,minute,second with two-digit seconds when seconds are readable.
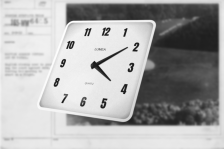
4,09
